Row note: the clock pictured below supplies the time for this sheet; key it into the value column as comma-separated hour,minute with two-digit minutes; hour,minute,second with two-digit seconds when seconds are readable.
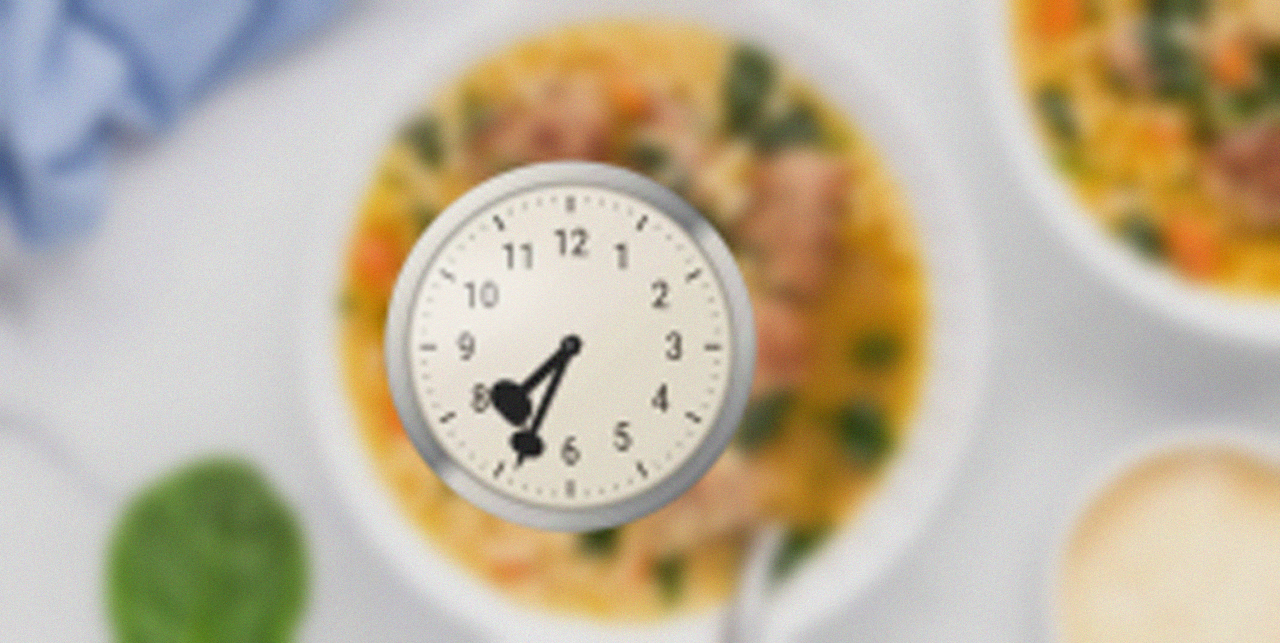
7,34
